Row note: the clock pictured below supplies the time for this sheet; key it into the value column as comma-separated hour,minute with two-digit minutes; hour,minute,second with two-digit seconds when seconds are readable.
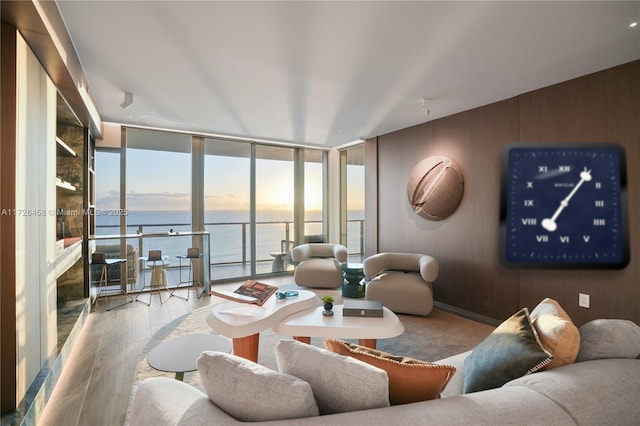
7,06
